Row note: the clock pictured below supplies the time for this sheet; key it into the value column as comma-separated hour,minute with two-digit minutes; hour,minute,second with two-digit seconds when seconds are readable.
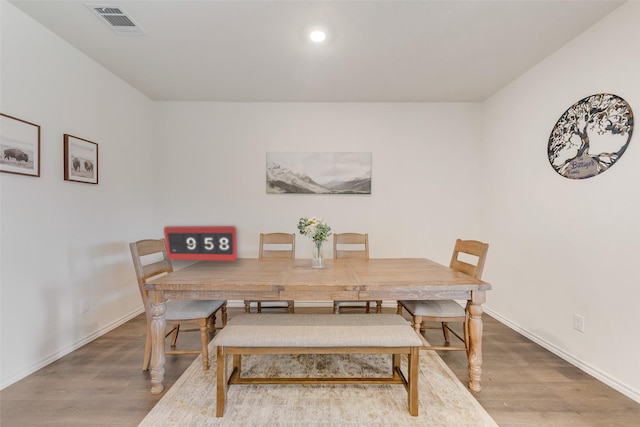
9,58
